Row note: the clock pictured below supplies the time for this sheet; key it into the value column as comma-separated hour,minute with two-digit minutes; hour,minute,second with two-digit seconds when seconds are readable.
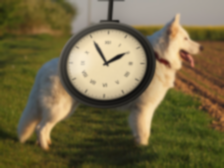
1,55
